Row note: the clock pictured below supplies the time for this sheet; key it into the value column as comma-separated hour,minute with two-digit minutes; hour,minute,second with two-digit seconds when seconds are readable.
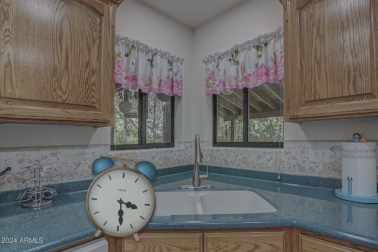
3,29
